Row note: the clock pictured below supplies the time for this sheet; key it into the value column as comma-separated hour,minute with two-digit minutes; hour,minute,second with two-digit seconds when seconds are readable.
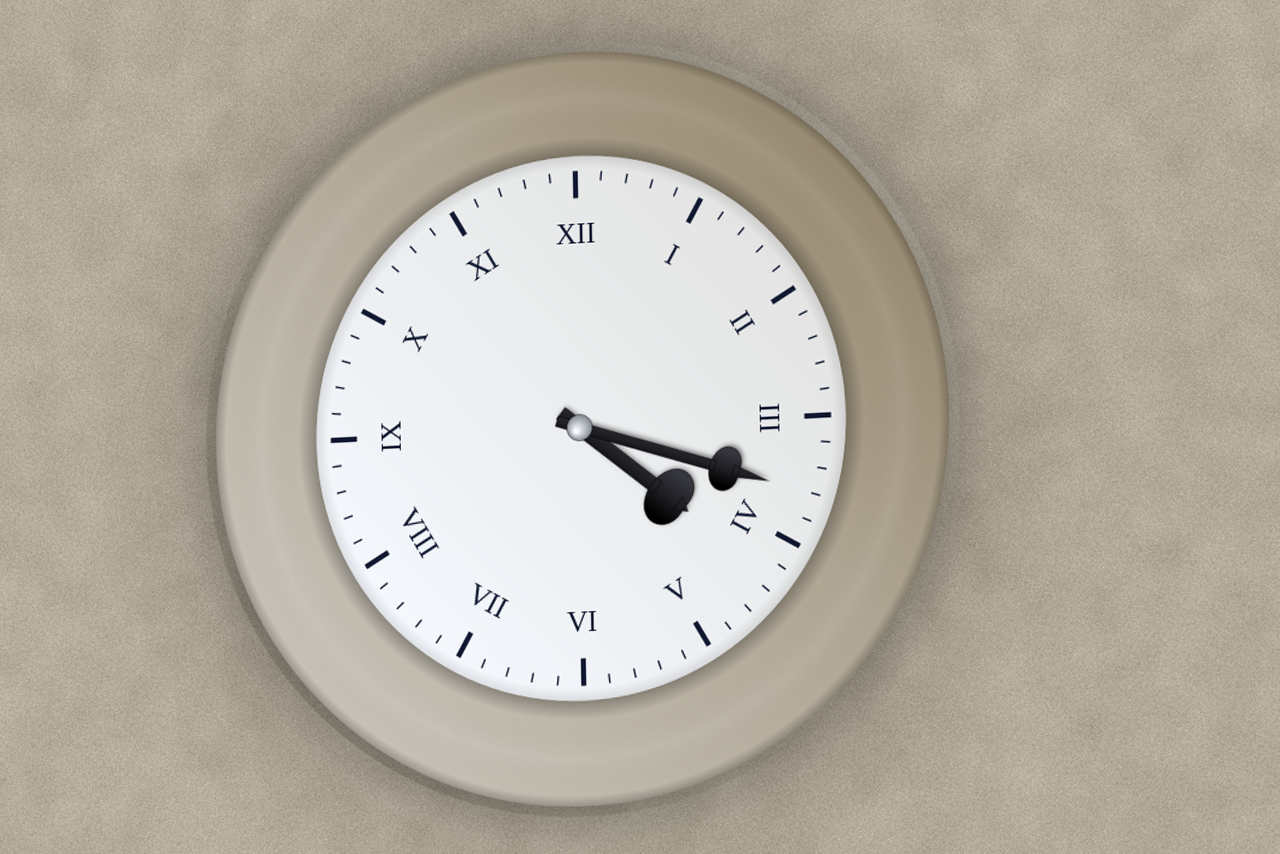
4,18
